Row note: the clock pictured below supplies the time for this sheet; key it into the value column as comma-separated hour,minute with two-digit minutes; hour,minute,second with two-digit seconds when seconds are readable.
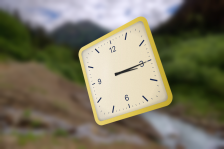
3,15
